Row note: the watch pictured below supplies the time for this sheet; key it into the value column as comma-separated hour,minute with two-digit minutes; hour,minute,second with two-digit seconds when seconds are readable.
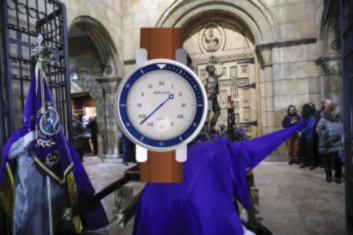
1,38
